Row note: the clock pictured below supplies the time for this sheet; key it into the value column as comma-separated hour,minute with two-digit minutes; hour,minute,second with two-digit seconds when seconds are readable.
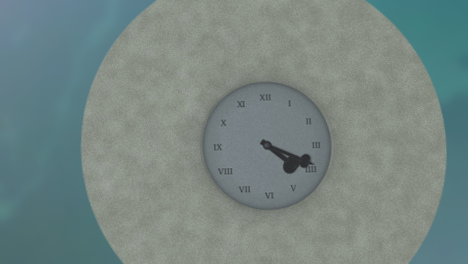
4,19
